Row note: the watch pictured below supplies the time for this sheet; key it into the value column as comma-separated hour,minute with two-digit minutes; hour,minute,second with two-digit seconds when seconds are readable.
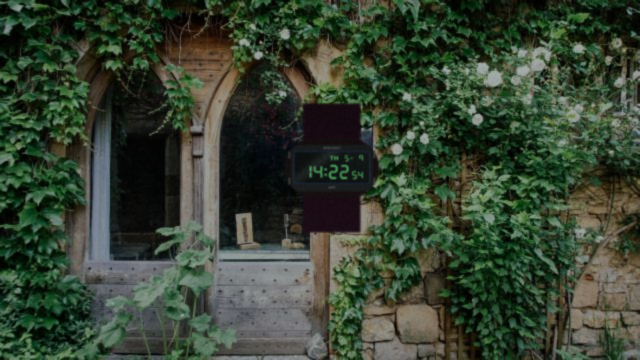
14,22
